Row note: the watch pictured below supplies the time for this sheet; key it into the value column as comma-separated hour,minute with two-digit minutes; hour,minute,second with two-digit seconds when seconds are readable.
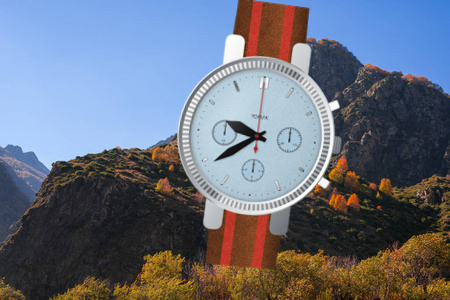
9,39
